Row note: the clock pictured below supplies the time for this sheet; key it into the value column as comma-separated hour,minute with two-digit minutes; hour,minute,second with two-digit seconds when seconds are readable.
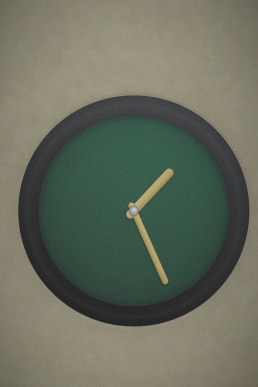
1,26
